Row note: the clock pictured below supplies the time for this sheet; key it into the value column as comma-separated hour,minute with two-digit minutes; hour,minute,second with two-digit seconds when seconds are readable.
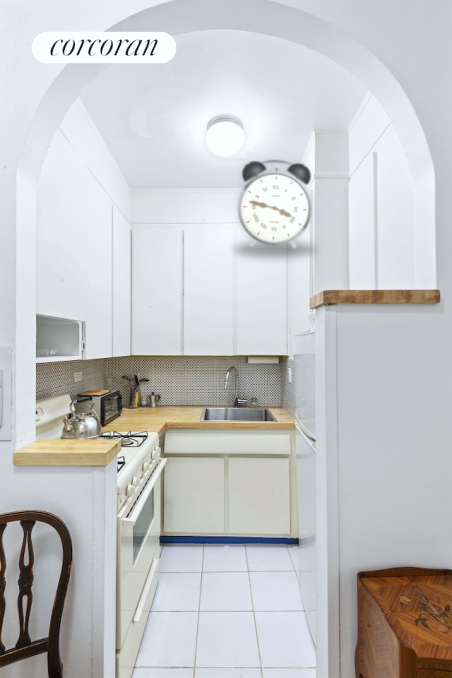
3,47
